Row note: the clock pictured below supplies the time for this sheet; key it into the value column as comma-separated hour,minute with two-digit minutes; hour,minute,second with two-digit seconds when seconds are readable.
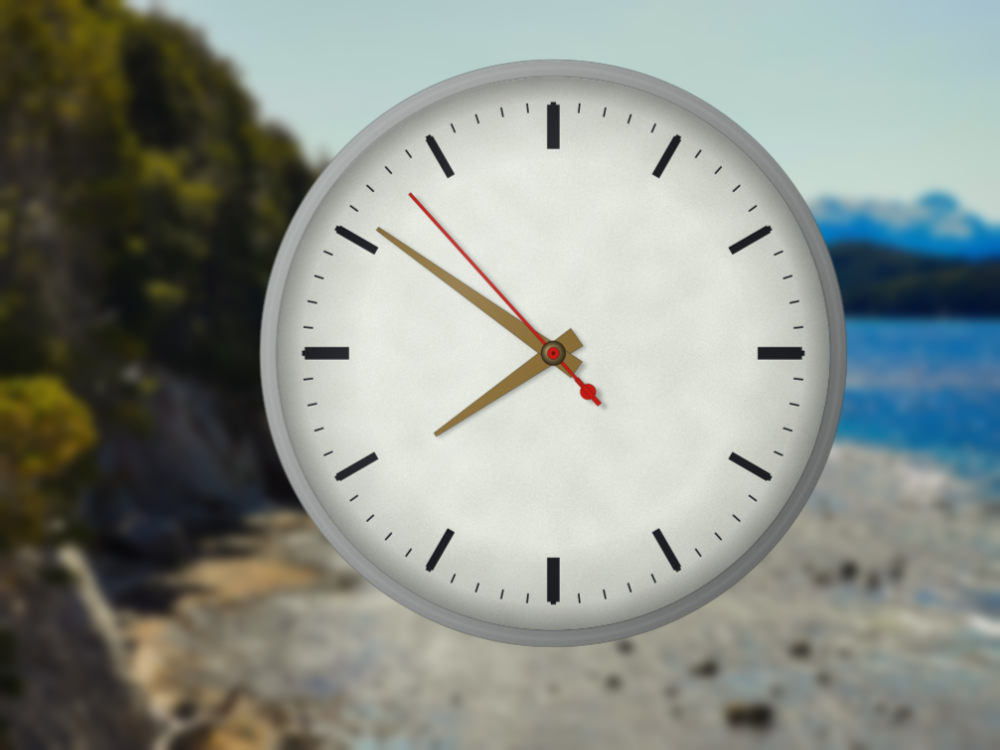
7,50,53
